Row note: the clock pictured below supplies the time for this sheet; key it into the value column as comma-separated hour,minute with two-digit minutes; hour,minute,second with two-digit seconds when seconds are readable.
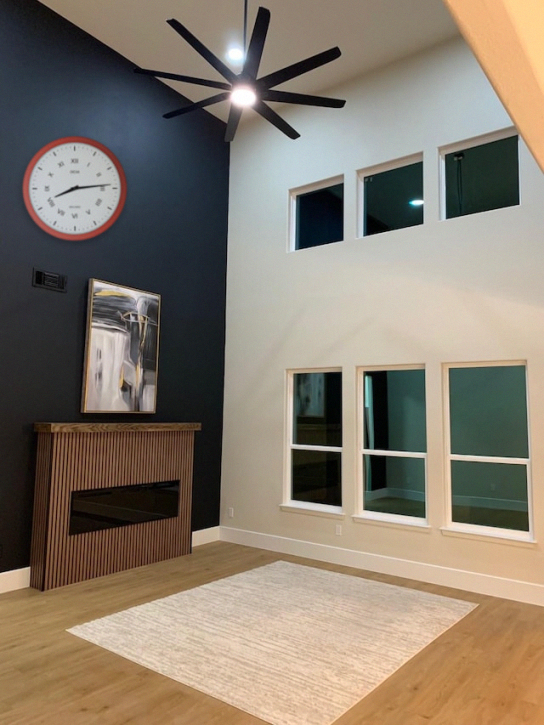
8,14
